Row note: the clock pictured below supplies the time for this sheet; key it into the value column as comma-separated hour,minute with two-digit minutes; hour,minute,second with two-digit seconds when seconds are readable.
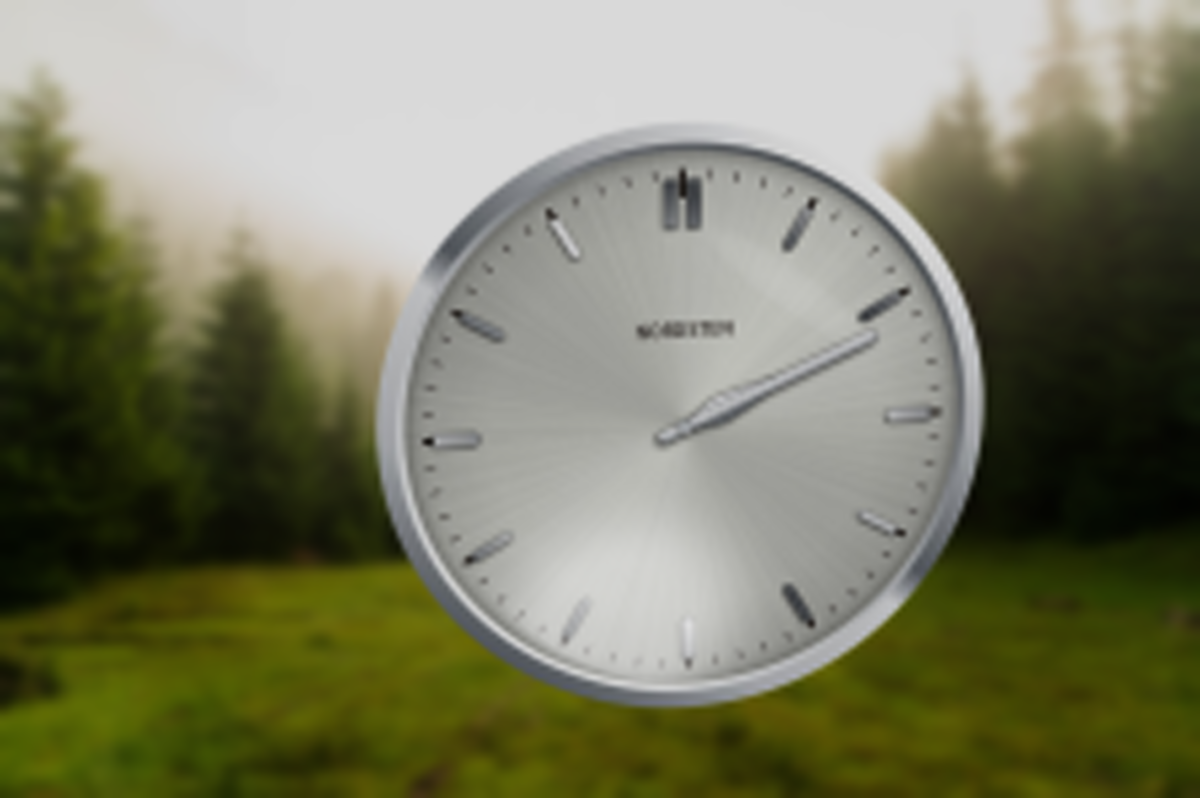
2,11
